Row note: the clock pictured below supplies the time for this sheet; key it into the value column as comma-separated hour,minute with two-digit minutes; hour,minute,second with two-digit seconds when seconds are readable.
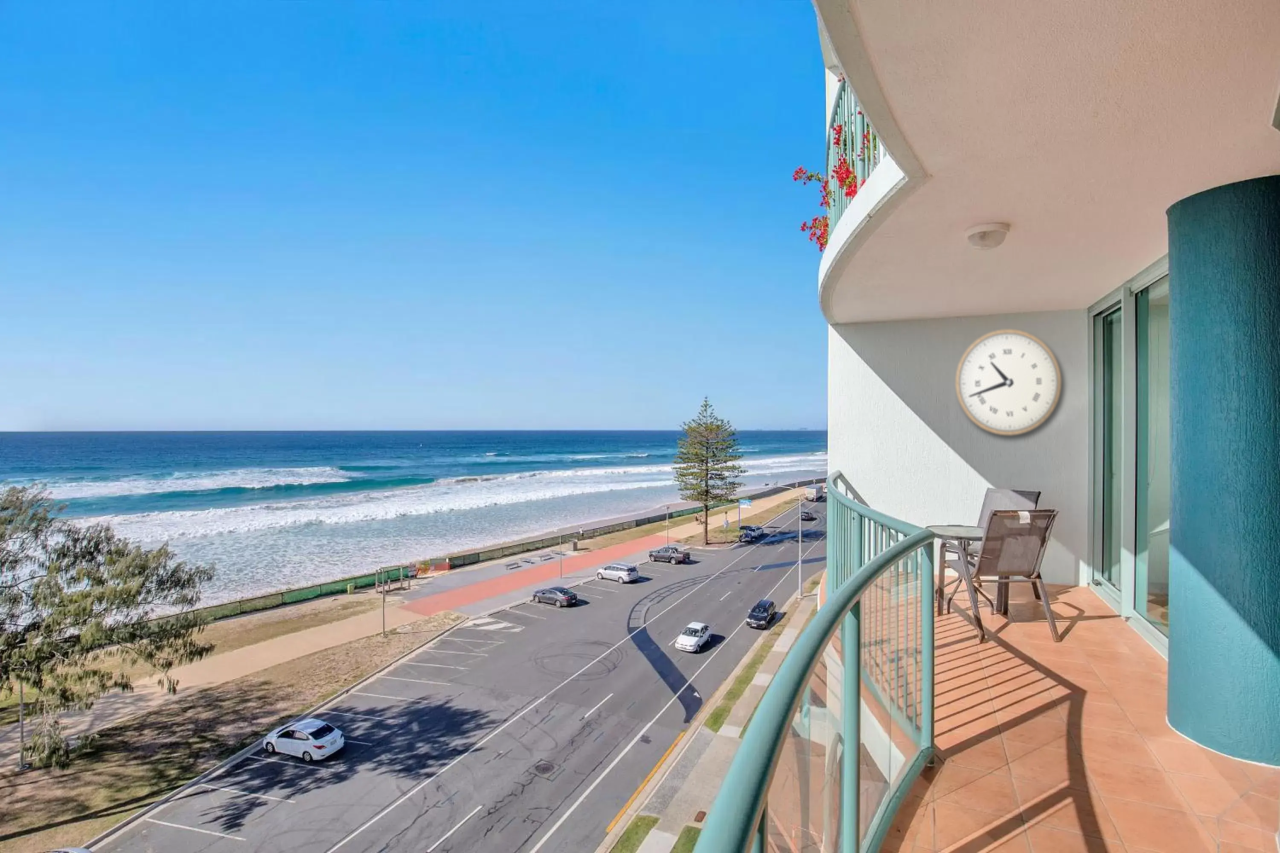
10,42
